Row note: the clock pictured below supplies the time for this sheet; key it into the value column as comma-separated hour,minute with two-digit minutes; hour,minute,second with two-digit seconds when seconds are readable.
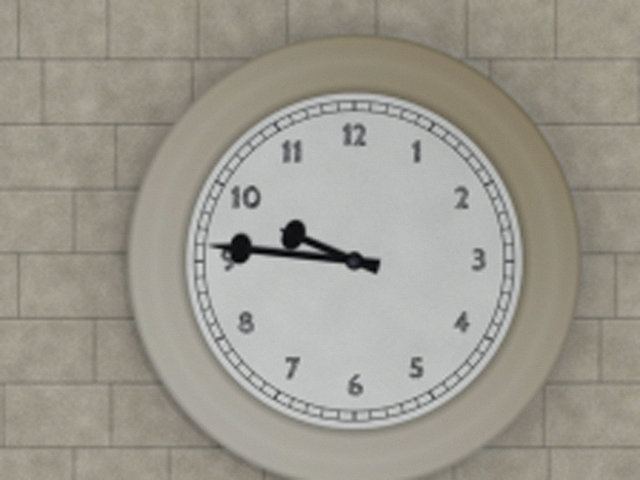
9,46
